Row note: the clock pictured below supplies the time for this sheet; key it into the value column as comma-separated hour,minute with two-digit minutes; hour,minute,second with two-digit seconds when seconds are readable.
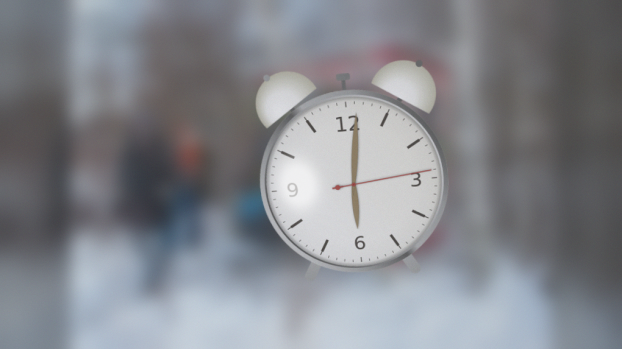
6,01,14
